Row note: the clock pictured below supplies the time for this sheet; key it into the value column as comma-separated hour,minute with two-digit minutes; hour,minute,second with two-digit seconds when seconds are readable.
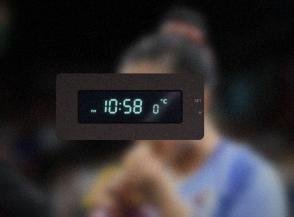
10,58
